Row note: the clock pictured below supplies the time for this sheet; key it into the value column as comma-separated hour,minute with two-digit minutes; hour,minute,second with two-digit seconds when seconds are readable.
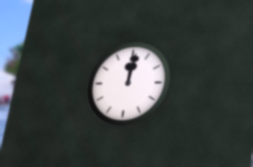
12,01
